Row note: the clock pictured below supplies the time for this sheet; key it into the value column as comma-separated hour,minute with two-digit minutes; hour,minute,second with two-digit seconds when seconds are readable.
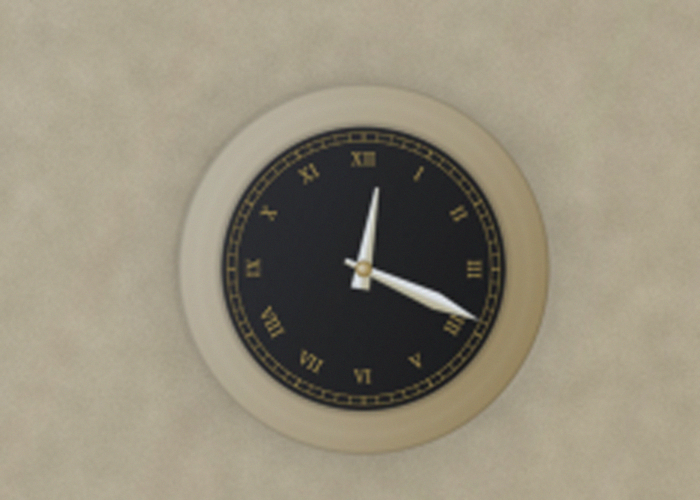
12,19
